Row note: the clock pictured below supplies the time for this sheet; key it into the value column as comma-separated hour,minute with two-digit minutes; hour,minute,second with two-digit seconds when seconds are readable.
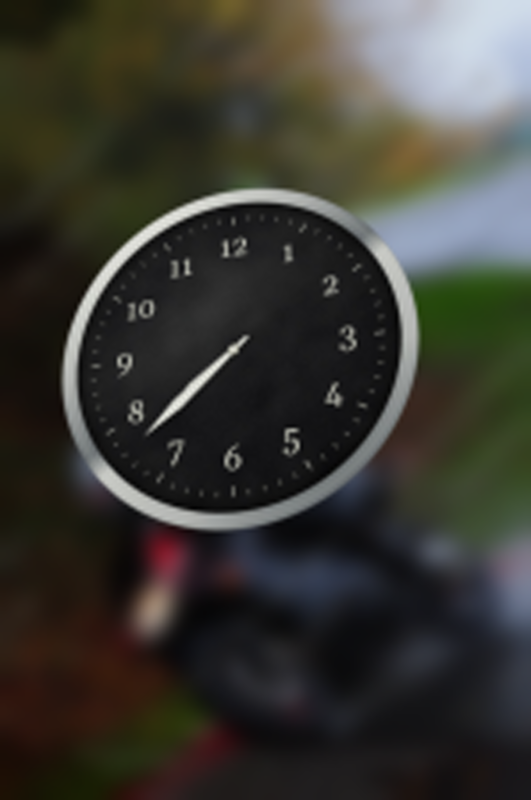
7,38
